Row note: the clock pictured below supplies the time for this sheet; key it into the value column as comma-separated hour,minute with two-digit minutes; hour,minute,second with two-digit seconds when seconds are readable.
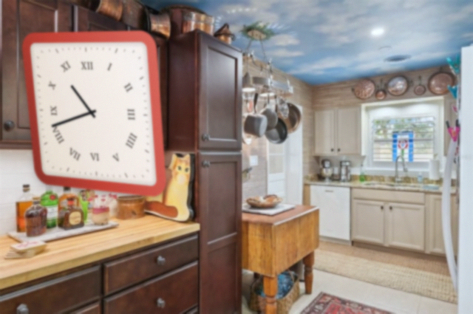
10,42
